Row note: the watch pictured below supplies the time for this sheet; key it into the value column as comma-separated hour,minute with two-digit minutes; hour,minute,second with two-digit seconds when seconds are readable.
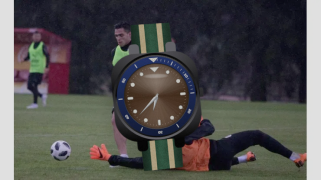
6,38
